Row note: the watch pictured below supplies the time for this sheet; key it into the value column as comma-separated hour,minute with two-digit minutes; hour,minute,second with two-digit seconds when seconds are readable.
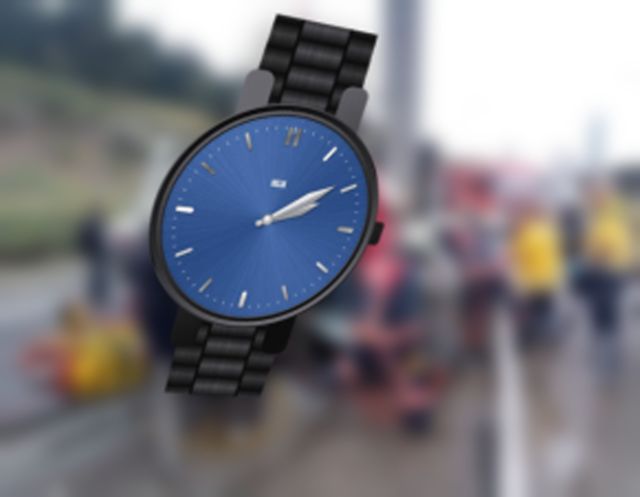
2,09
